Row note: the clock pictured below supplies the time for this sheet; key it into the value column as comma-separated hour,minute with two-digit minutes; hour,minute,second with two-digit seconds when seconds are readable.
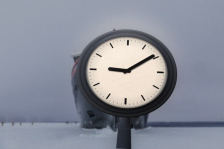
9,09
